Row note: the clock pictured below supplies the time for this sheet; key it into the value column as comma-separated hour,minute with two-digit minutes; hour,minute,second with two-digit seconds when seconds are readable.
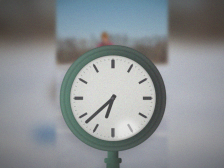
6,38
